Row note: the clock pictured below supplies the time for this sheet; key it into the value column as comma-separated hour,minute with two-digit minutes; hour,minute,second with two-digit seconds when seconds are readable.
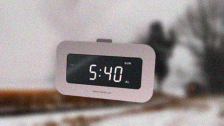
5,40
